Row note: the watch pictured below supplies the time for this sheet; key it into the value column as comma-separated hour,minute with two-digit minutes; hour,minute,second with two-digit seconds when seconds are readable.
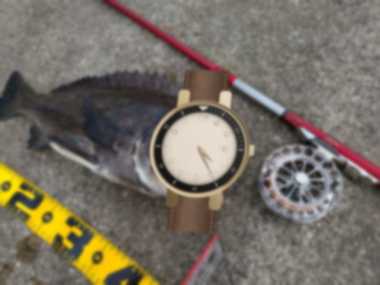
4,25
